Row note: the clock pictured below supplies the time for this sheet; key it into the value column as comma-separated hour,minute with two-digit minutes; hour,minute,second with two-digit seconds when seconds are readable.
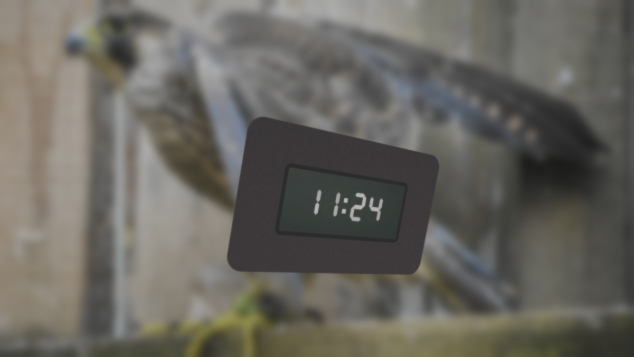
11,24
